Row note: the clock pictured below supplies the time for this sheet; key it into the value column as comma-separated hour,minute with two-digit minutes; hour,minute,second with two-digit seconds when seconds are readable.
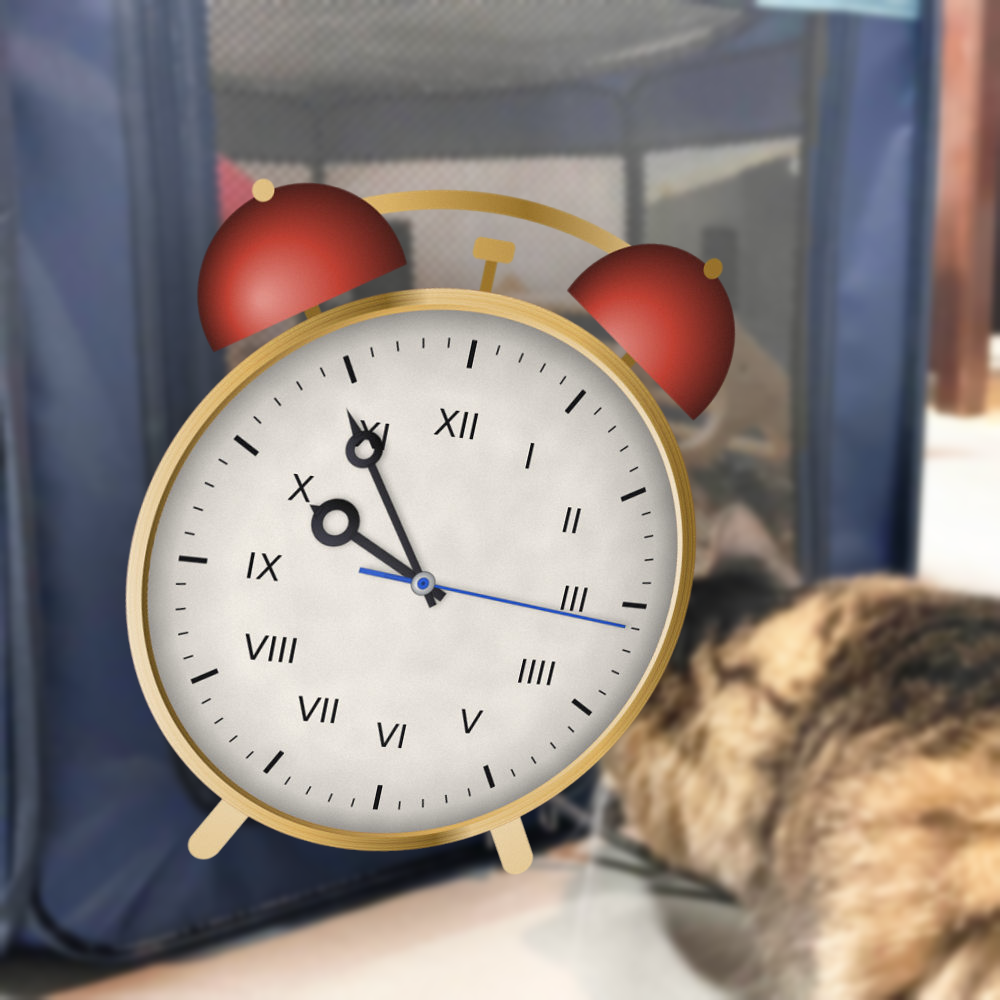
9,54,16
